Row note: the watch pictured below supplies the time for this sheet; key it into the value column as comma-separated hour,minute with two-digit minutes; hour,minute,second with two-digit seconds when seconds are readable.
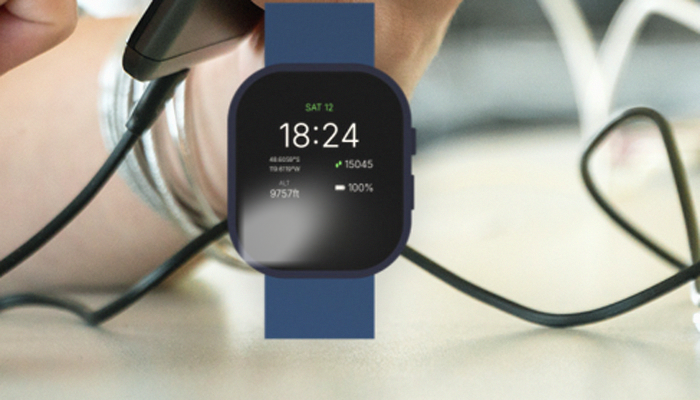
18,24
